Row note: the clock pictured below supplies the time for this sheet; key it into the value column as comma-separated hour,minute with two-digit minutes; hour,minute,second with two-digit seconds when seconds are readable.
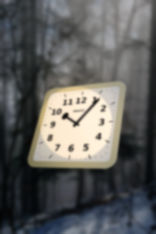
10,06
